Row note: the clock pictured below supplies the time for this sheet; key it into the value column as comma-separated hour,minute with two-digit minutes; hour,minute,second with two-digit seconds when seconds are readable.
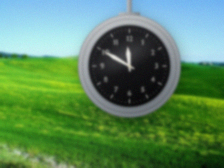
11,50
